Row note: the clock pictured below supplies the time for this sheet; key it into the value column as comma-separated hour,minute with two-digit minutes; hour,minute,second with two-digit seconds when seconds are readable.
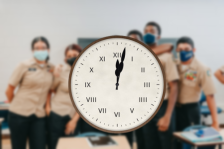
12,02
